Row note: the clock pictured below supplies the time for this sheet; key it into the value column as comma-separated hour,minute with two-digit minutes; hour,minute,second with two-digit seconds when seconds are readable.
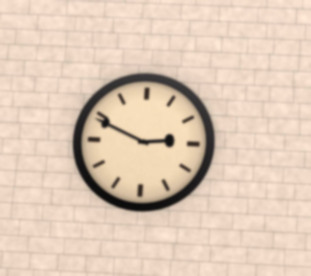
2,49
